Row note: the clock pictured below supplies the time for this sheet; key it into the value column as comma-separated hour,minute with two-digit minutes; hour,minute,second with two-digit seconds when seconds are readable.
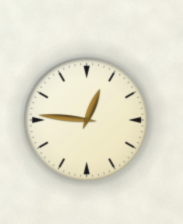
12,46
